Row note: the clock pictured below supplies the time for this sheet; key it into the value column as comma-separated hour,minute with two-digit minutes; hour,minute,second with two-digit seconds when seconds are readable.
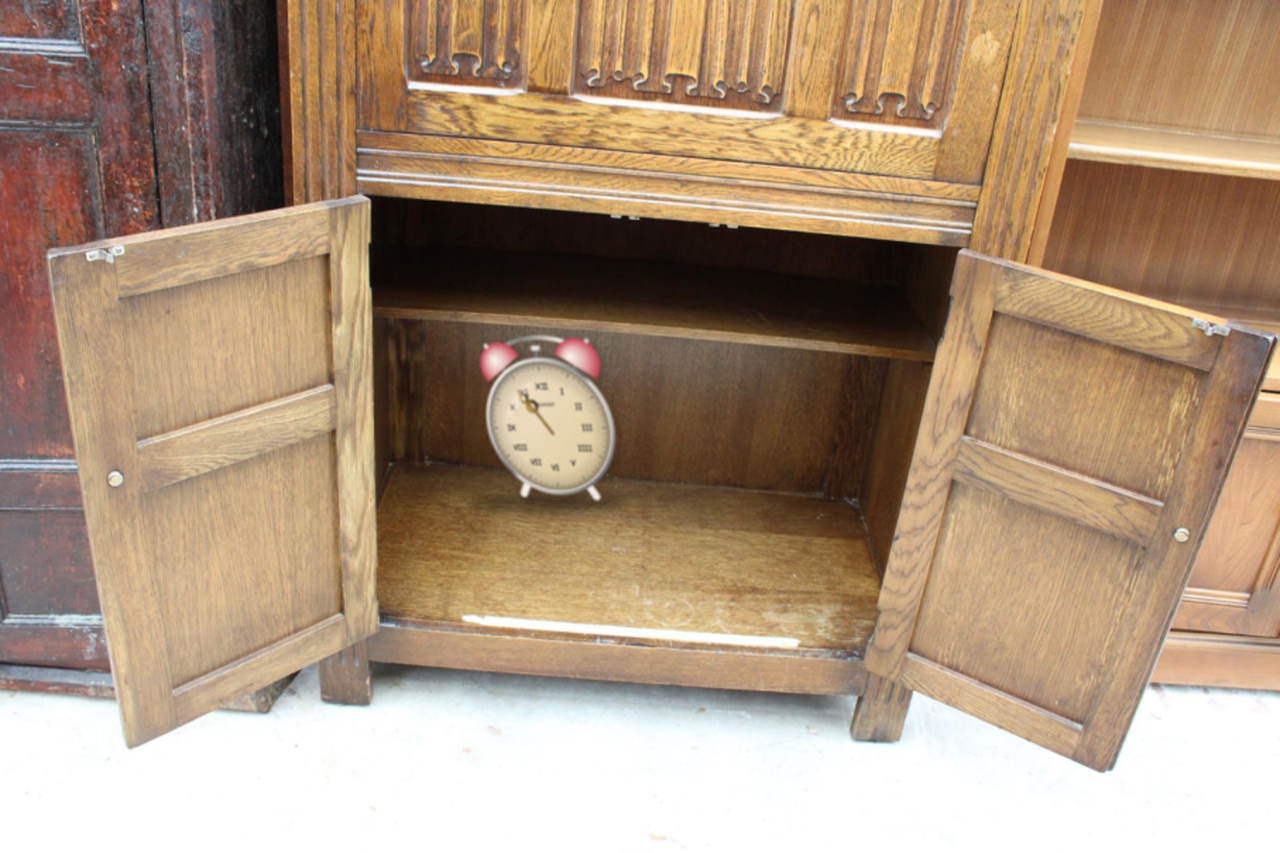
10,54
